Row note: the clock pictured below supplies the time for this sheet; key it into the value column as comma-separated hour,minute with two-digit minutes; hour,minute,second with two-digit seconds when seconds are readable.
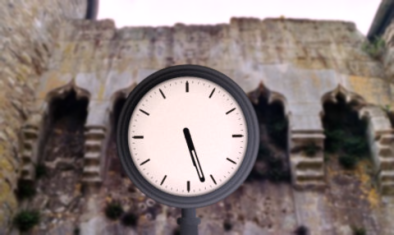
5,27
